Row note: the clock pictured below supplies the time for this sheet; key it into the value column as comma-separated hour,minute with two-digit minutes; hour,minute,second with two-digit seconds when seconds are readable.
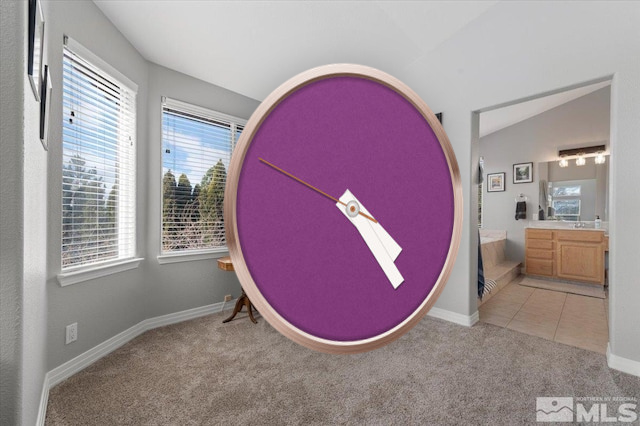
4,23,49
